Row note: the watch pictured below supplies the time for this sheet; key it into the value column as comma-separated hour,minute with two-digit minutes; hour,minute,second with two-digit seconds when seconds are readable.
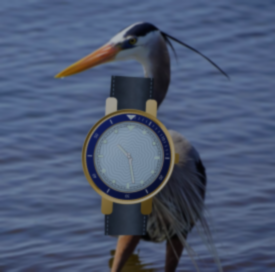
10,28
